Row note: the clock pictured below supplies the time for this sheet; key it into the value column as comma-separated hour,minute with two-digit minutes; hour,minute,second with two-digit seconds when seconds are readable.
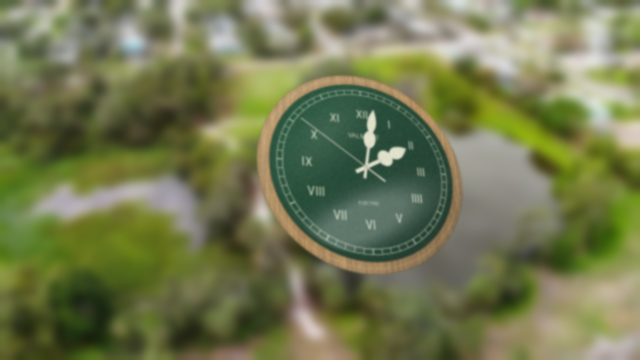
2,01,51
